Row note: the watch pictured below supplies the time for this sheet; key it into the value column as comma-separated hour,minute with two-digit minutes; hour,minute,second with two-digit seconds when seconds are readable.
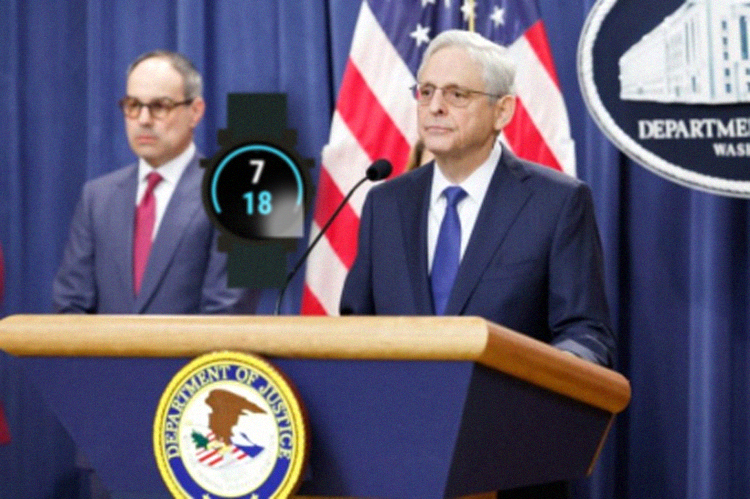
7,18
